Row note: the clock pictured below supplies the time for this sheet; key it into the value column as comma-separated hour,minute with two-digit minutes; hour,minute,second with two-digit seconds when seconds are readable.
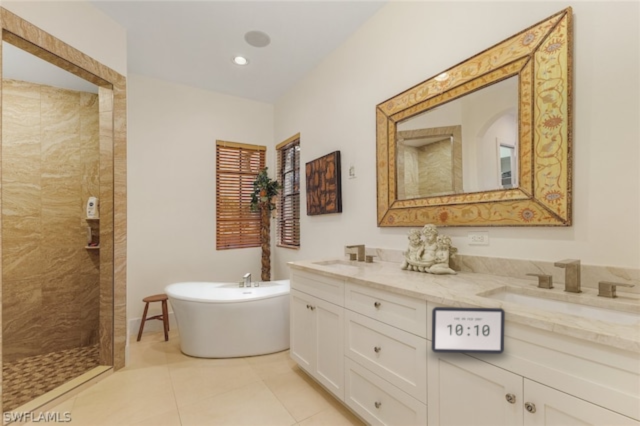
10,10
